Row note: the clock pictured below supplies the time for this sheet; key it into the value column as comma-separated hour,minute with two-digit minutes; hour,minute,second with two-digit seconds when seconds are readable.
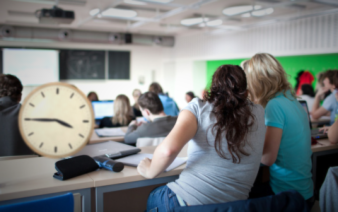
3,45
